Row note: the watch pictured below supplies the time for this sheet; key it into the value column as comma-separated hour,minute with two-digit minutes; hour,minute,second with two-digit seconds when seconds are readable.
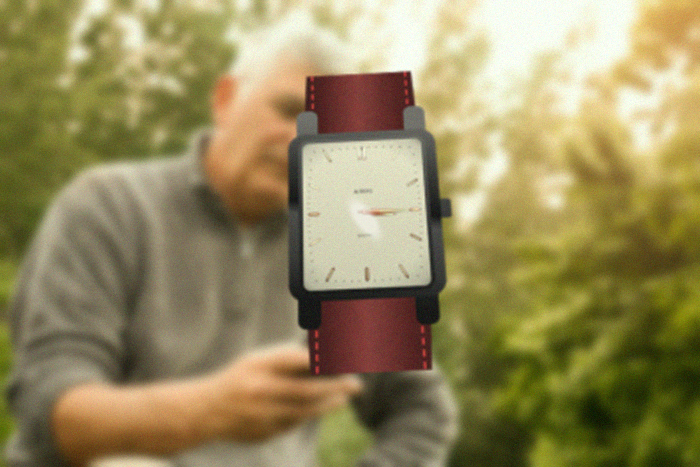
3,15
